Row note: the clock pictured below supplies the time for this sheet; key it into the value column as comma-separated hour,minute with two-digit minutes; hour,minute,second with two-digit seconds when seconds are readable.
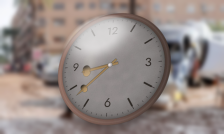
8,38
